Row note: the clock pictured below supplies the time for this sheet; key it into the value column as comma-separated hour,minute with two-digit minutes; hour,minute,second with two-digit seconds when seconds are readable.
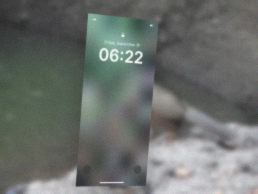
6,22
